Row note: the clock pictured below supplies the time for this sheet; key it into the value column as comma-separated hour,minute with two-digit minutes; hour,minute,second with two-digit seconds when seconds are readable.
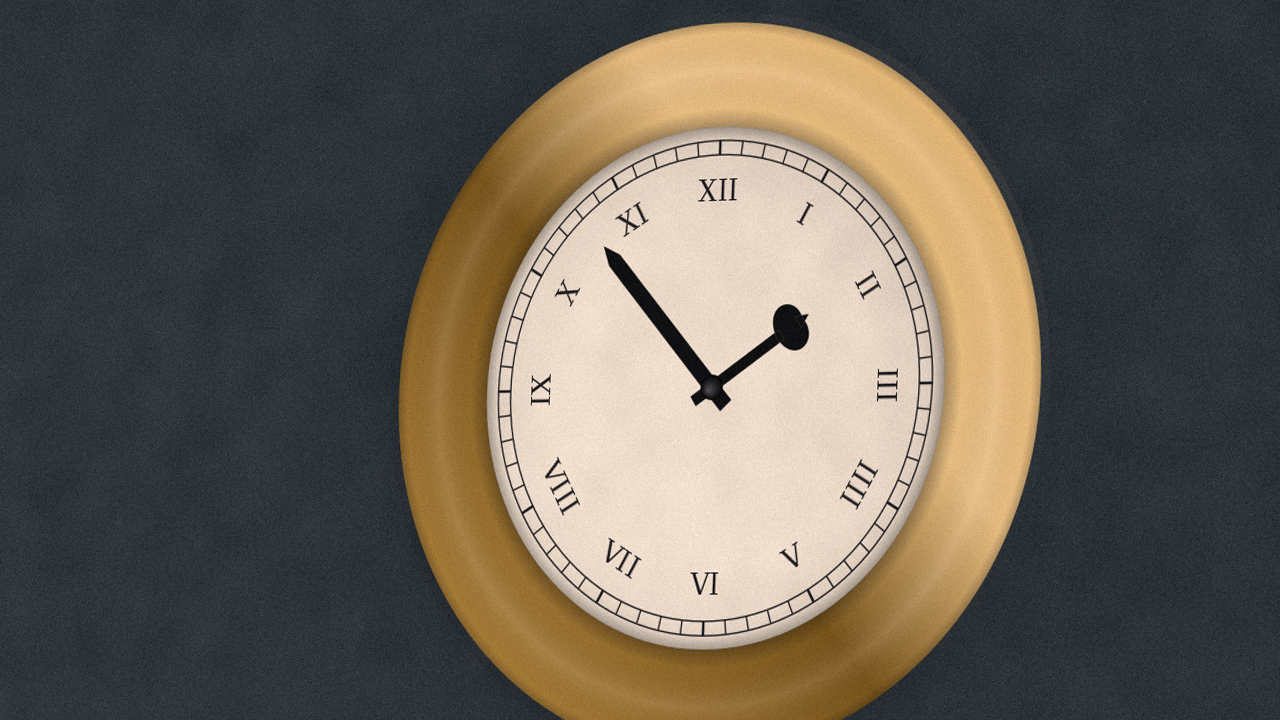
1,53
